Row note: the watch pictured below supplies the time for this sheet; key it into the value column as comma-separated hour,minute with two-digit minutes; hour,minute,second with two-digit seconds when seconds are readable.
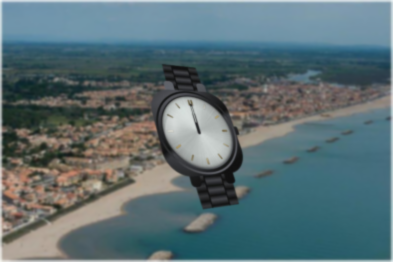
12,00
